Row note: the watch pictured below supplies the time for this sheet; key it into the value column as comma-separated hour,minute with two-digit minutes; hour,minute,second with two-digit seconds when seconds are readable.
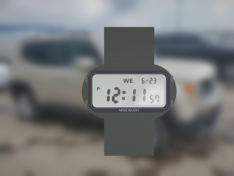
12,11,57
